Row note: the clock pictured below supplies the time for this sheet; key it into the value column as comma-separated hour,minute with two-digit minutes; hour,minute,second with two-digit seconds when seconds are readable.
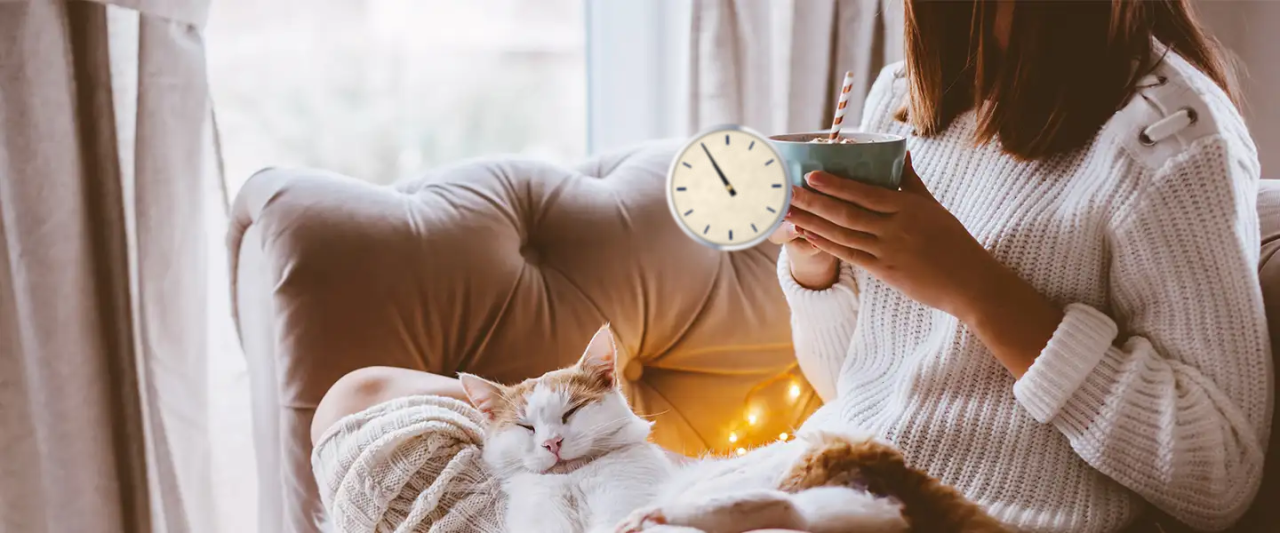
10,55
